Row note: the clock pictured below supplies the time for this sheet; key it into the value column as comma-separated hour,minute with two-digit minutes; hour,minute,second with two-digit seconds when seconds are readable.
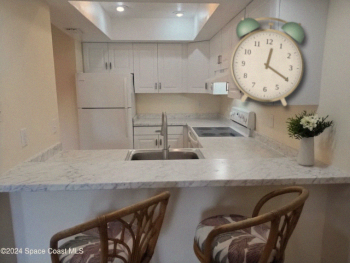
12,20
